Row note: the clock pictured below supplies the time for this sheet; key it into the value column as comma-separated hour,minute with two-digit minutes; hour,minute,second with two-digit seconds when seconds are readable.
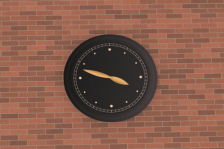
3,48
